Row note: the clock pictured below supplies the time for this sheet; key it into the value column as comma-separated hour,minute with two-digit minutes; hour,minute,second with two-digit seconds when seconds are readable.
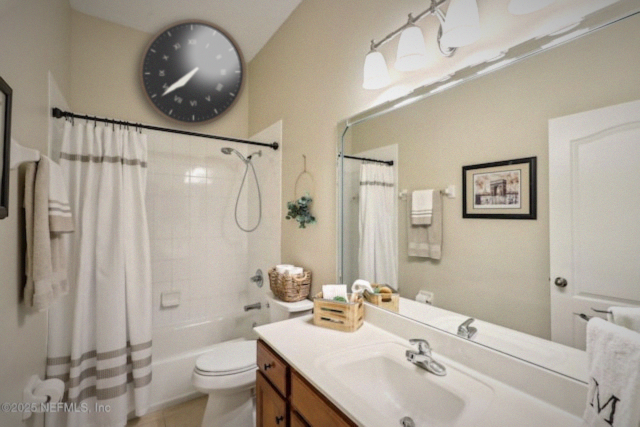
7,39
